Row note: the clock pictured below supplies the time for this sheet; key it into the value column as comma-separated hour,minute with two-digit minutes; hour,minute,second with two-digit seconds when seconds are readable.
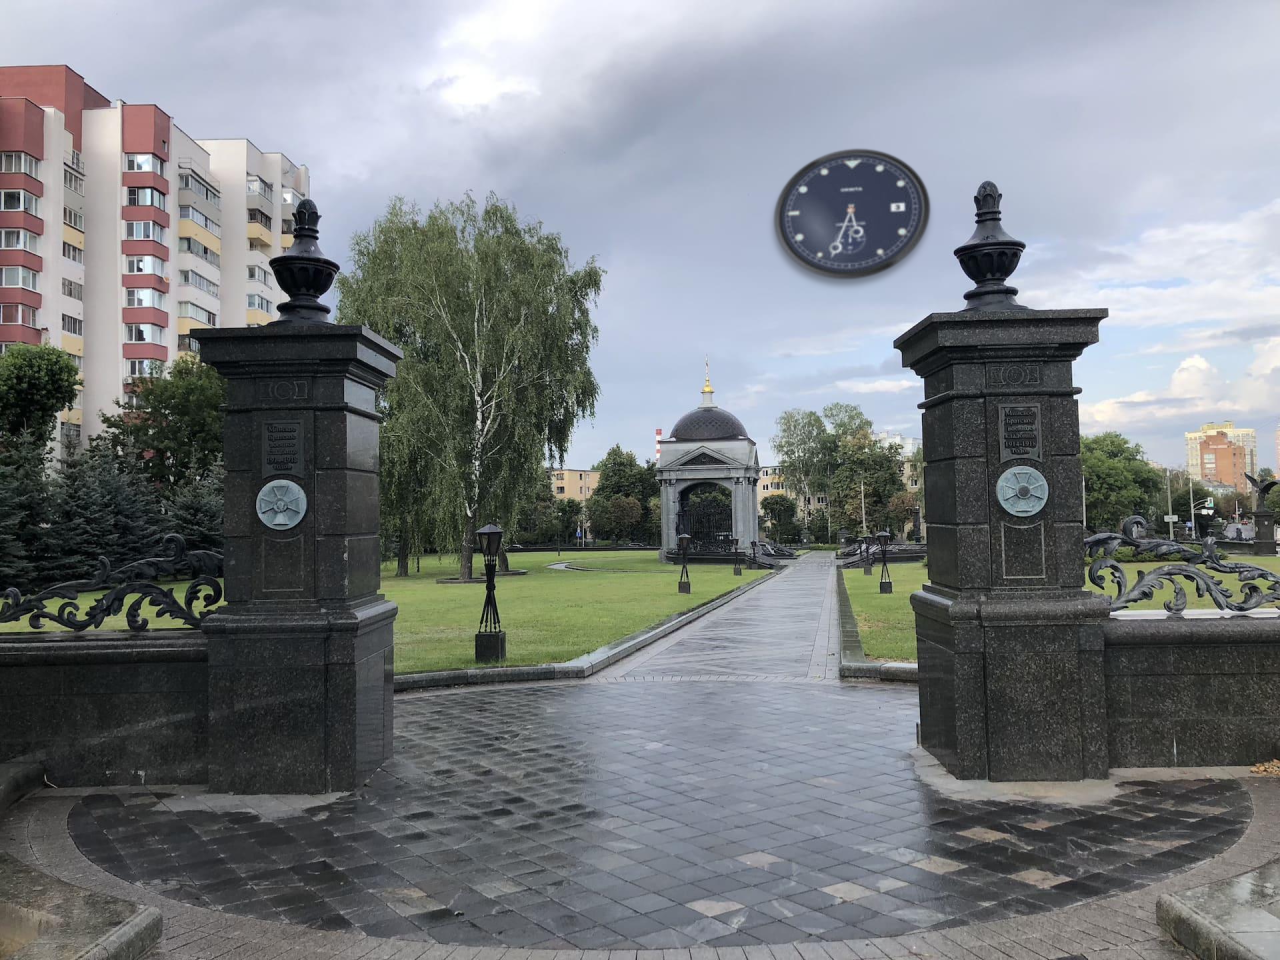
5,33
